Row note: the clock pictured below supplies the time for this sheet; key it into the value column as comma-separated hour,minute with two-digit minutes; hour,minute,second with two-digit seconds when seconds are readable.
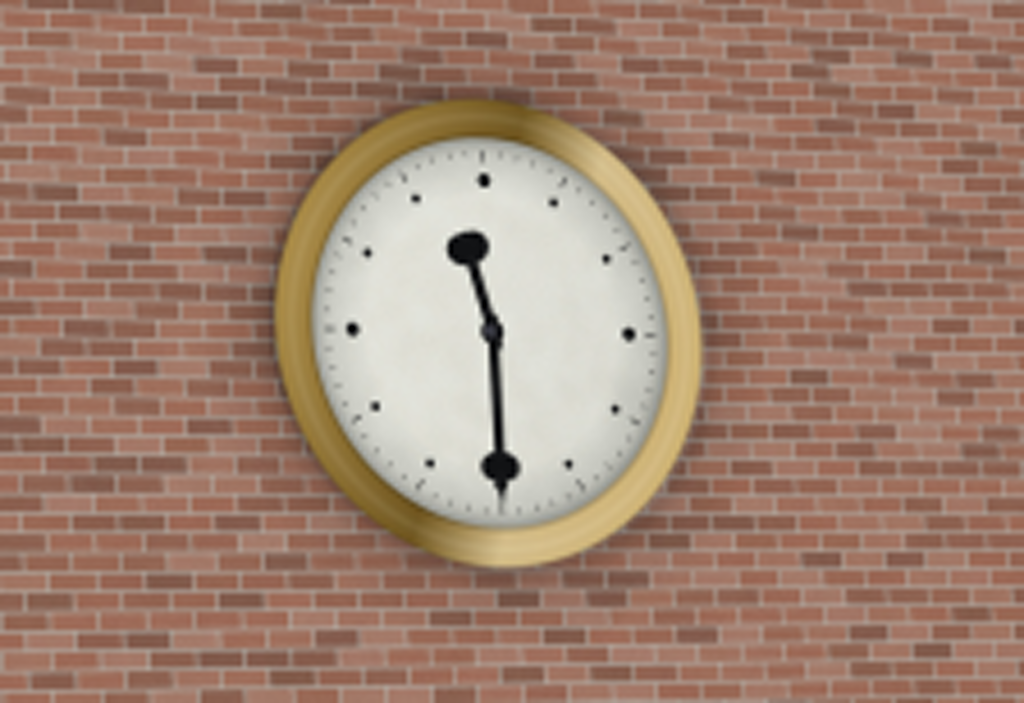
11,30
